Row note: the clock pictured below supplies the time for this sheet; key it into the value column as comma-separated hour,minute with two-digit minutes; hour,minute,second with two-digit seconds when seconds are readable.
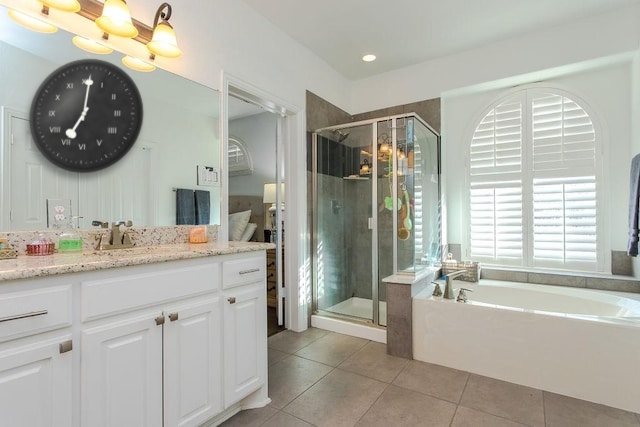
7,01
